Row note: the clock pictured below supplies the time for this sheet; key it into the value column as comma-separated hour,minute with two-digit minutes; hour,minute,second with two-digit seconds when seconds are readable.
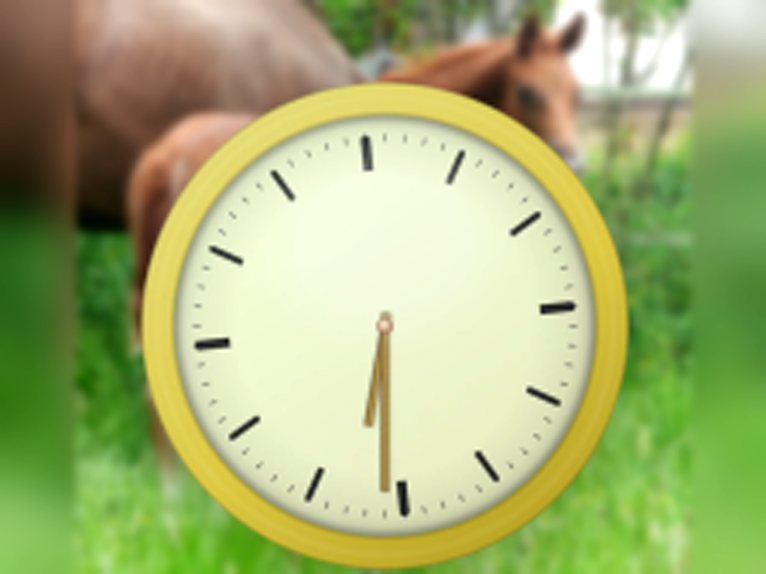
6,31
